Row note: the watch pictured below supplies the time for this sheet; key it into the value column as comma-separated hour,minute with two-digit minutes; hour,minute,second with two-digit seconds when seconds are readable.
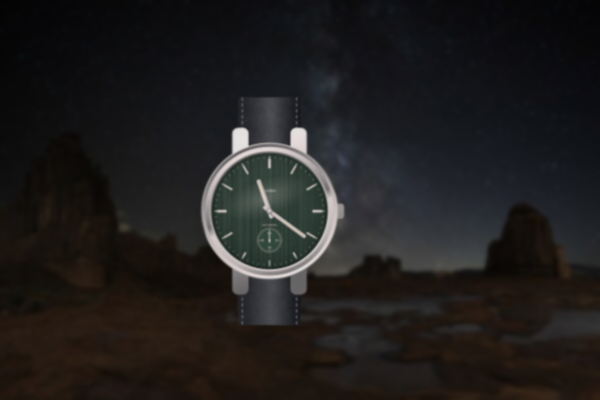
11,21
